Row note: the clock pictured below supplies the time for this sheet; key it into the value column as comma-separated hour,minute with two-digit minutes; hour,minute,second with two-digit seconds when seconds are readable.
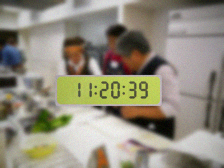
11,20,39
